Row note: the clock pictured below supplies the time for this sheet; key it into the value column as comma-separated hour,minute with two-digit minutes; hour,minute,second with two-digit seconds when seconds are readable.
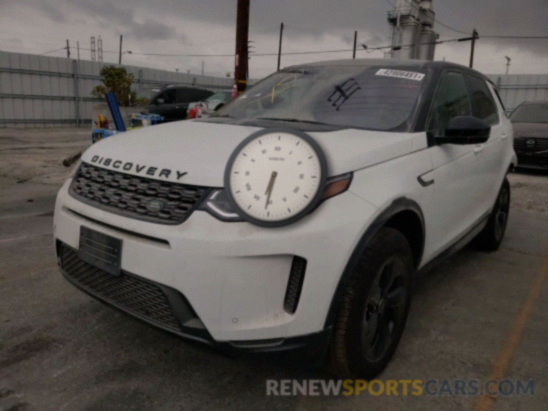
6,31
